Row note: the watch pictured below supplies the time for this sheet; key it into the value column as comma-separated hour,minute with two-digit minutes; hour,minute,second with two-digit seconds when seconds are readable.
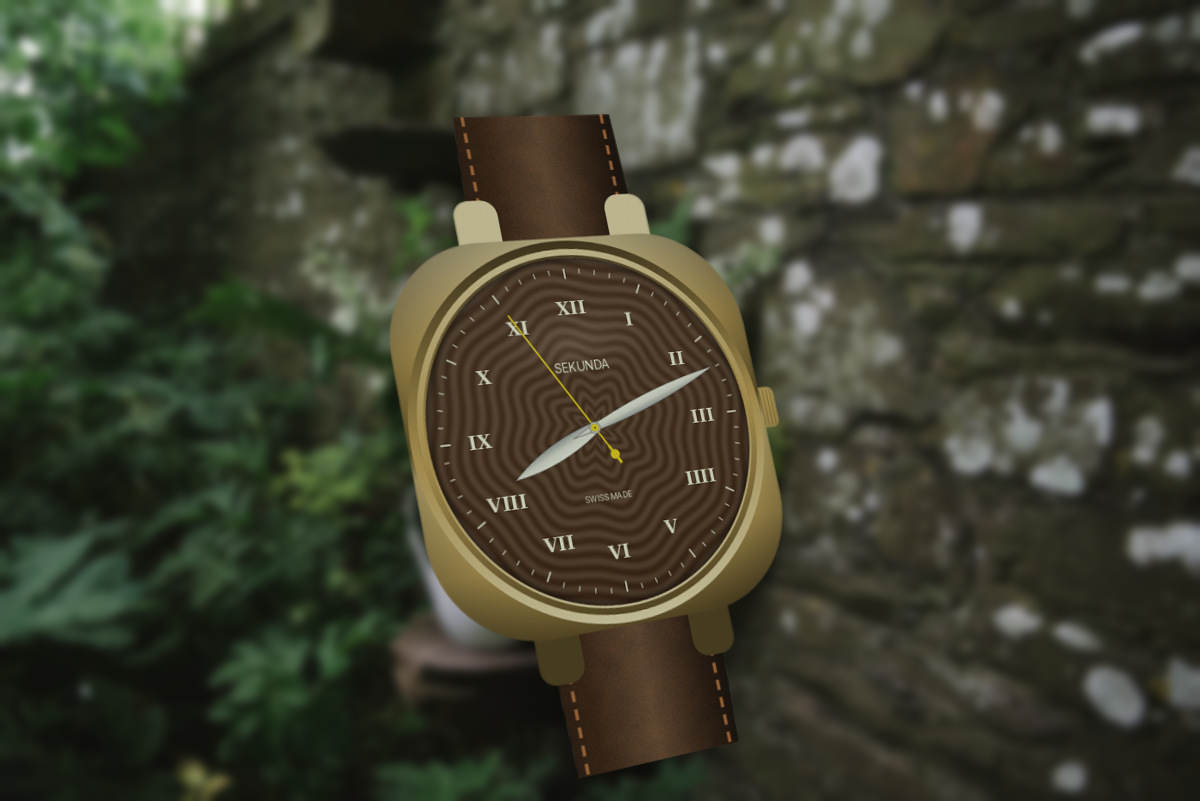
8,11,55
